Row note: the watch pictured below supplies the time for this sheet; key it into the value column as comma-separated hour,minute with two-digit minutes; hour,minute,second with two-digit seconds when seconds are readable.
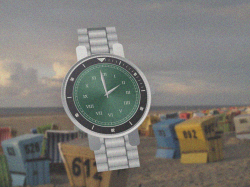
1,59
